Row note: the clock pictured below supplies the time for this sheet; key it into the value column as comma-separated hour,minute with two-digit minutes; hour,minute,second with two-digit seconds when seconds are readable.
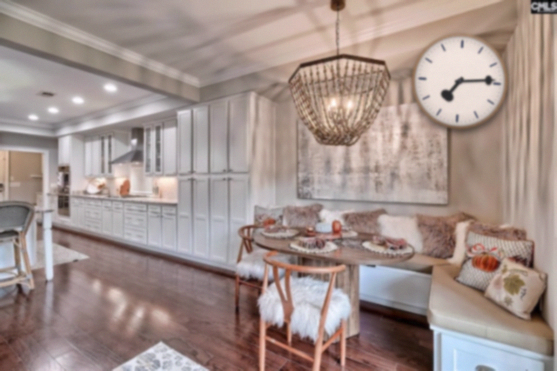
7,14
